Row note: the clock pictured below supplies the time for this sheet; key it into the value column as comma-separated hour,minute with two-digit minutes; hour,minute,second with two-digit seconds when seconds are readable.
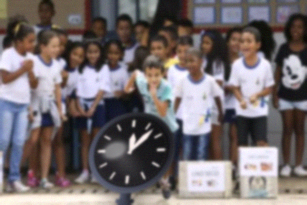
12,07
